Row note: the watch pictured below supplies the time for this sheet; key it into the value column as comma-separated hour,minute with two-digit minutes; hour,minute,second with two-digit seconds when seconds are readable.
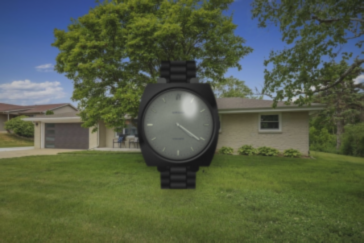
4,21
